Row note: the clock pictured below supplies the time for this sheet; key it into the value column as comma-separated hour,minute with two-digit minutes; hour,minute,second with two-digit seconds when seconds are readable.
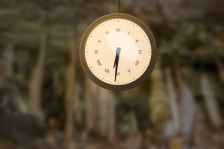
6,31
